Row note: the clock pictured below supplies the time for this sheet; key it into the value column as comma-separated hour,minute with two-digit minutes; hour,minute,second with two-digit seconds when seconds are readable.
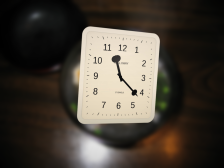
11,22
